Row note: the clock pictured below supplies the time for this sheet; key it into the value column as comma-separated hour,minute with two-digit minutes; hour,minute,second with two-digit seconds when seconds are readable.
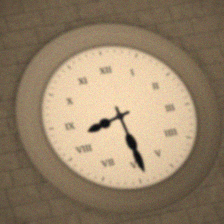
8,29
